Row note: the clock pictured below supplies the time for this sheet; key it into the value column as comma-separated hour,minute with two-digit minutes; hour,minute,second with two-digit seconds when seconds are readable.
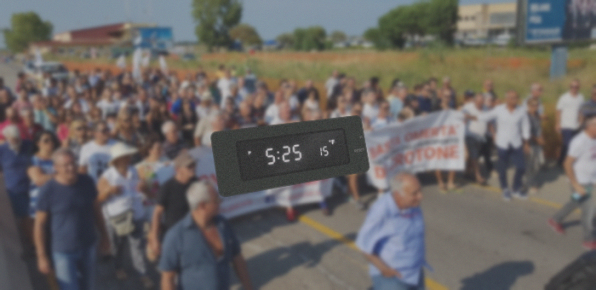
5,25
